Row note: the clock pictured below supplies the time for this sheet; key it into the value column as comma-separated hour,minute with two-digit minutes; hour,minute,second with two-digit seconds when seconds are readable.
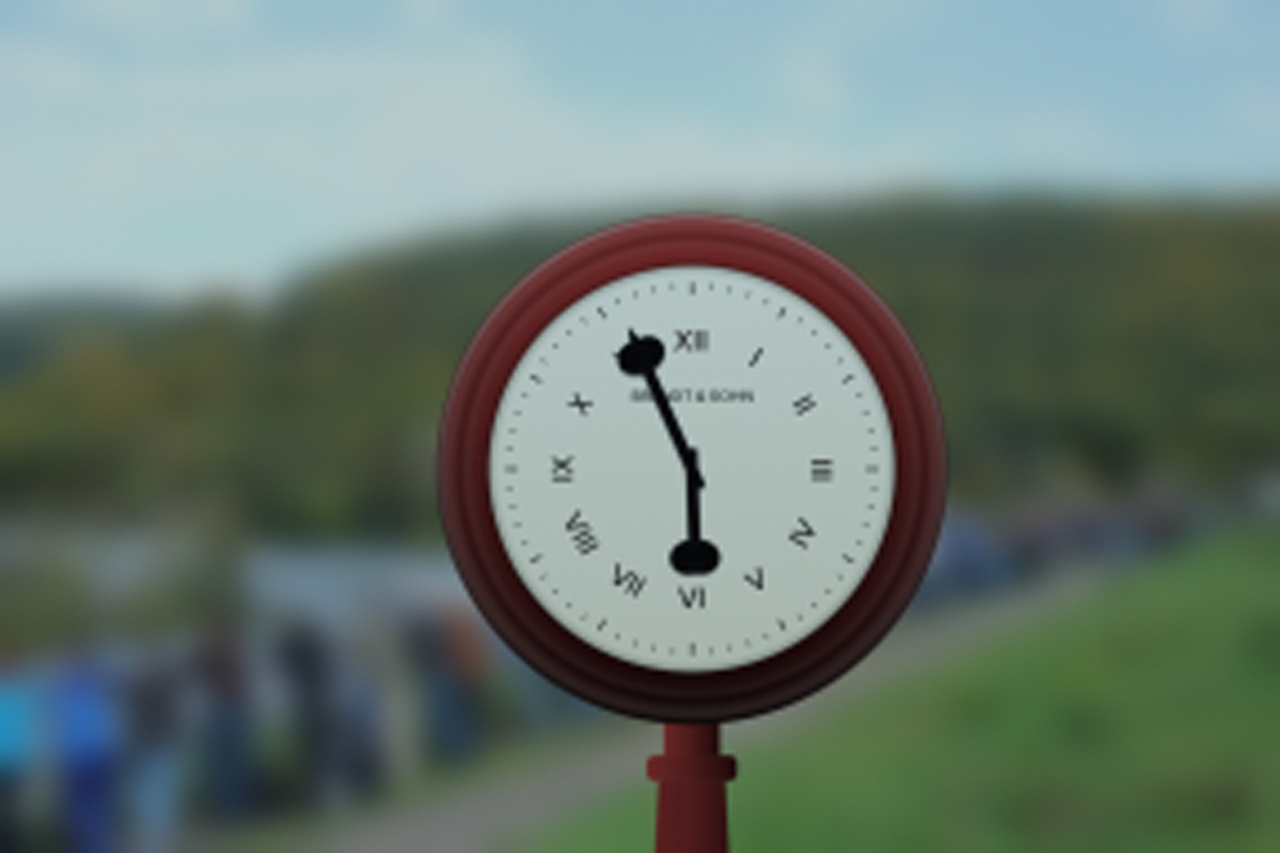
5,56
